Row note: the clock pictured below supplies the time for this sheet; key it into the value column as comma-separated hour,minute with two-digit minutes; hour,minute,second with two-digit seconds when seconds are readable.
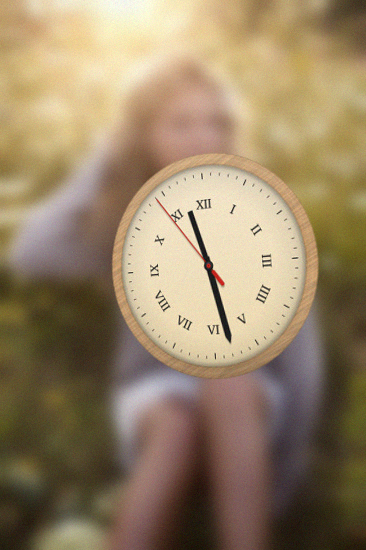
11,27,54
